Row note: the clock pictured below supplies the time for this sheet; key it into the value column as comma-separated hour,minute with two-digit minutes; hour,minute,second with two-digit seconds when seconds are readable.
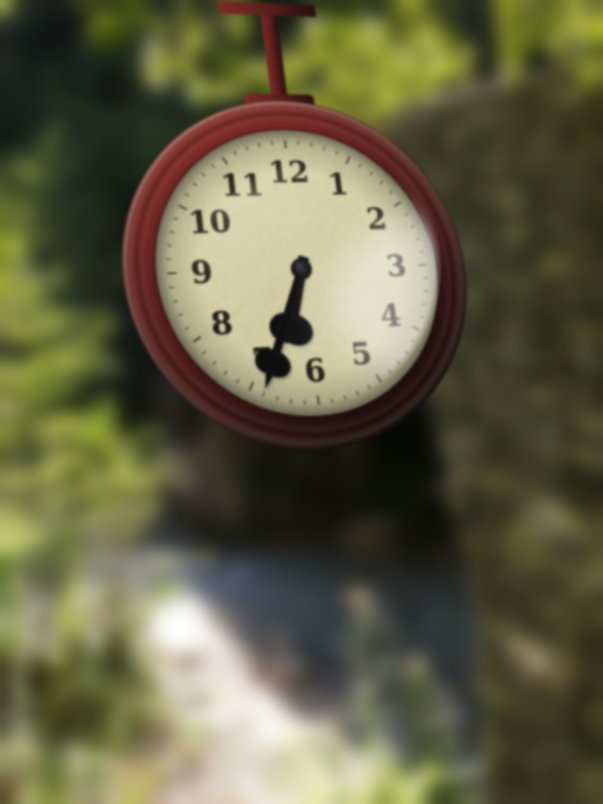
6,34
